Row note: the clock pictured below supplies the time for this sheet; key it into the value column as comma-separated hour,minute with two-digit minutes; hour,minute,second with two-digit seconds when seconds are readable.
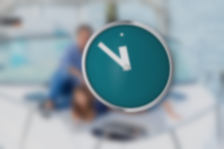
11,53
